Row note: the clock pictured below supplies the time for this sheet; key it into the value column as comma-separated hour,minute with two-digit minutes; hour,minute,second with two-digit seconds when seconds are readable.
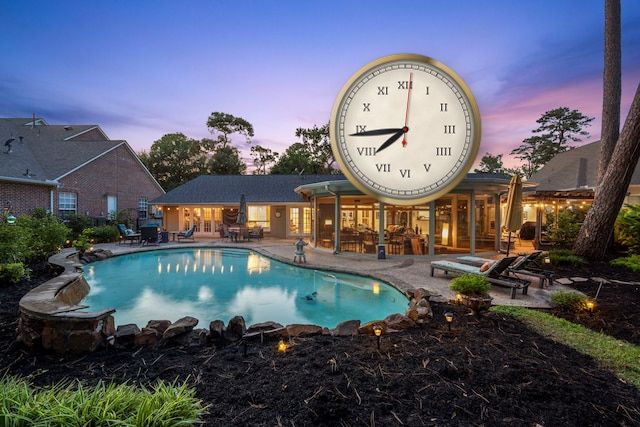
7,44,01
